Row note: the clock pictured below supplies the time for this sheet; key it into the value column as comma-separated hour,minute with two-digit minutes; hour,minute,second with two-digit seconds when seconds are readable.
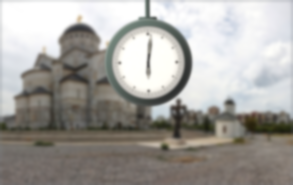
6,01
